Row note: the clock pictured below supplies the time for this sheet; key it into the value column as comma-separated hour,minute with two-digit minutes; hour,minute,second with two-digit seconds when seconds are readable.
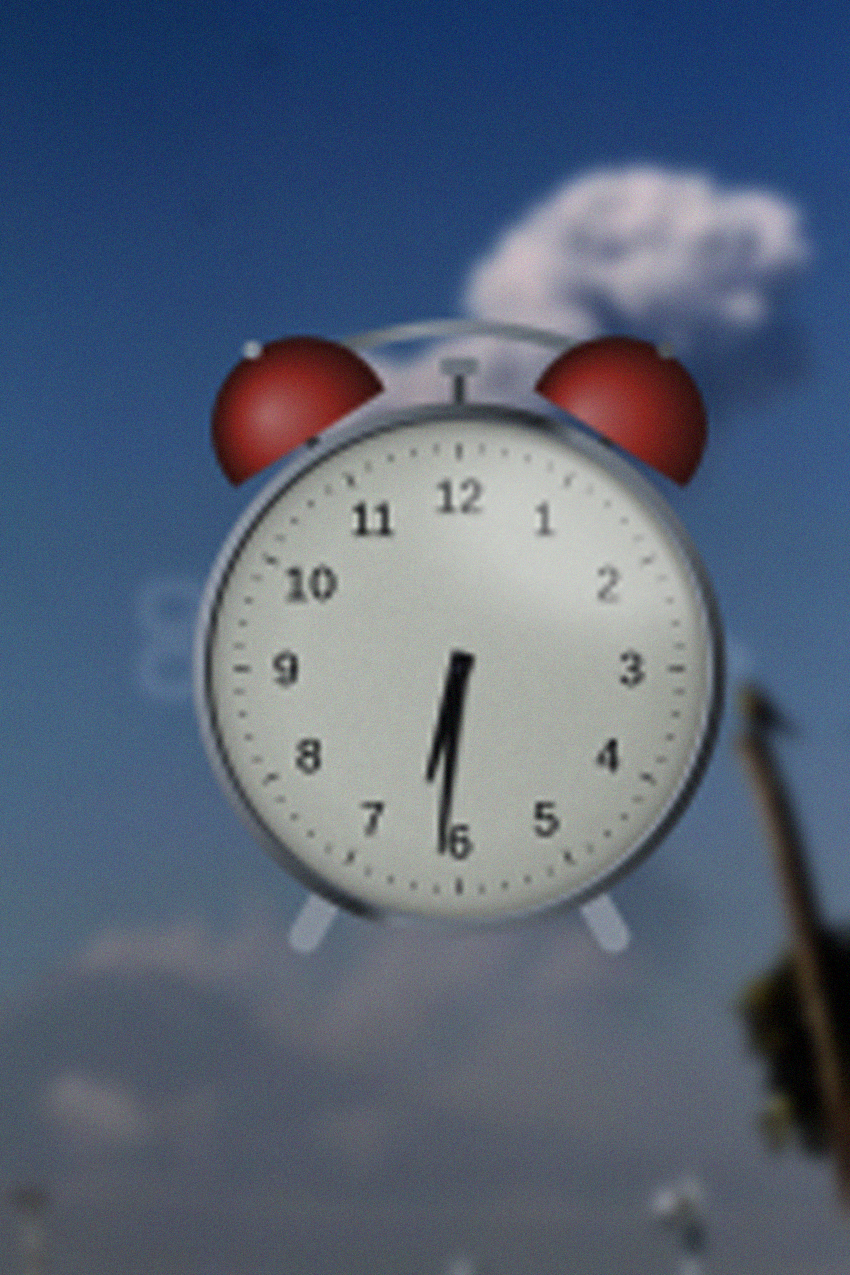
6,31
